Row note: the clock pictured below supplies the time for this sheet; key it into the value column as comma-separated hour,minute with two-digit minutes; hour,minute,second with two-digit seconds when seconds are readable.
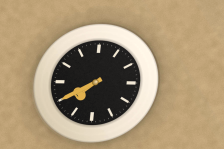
7,40
